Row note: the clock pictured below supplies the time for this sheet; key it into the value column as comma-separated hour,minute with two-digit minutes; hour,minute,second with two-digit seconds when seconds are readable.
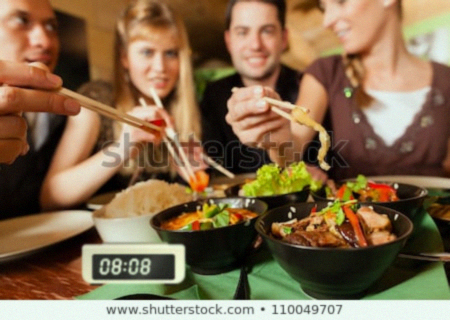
8,08
